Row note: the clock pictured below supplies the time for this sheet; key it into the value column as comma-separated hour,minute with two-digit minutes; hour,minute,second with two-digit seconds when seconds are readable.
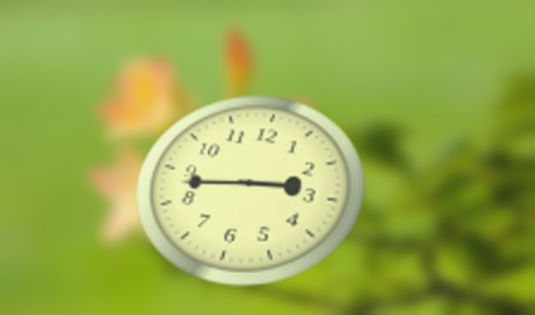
2,43
